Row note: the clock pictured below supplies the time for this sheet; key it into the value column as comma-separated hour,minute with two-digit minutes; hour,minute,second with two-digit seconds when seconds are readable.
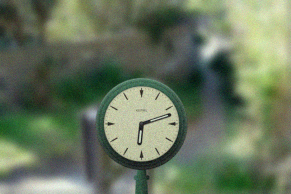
6,12
